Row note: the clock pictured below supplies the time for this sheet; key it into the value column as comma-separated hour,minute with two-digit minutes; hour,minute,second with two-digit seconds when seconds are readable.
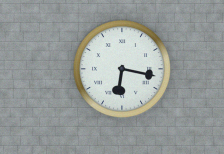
6,17
